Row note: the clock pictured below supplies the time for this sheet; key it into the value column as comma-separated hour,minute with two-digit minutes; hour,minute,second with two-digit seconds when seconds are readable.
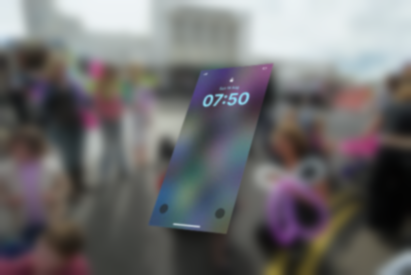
7,50
